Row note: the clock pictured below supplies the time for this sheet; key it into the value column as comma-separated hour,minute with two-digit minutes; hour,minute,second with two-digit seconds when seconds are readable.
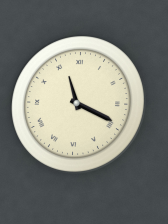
11,19
